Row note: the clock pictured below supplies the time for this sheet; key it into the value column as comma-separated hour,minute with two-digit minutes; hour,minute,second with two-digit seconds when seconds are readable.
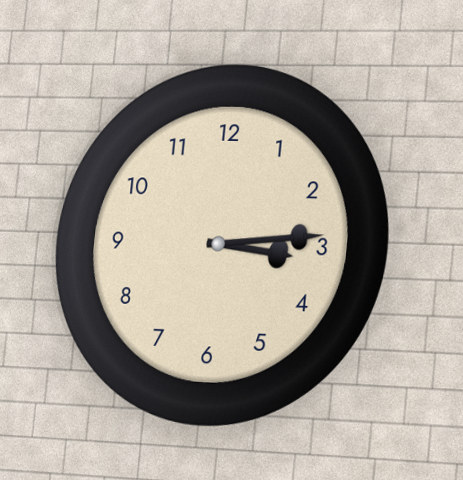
3,14
